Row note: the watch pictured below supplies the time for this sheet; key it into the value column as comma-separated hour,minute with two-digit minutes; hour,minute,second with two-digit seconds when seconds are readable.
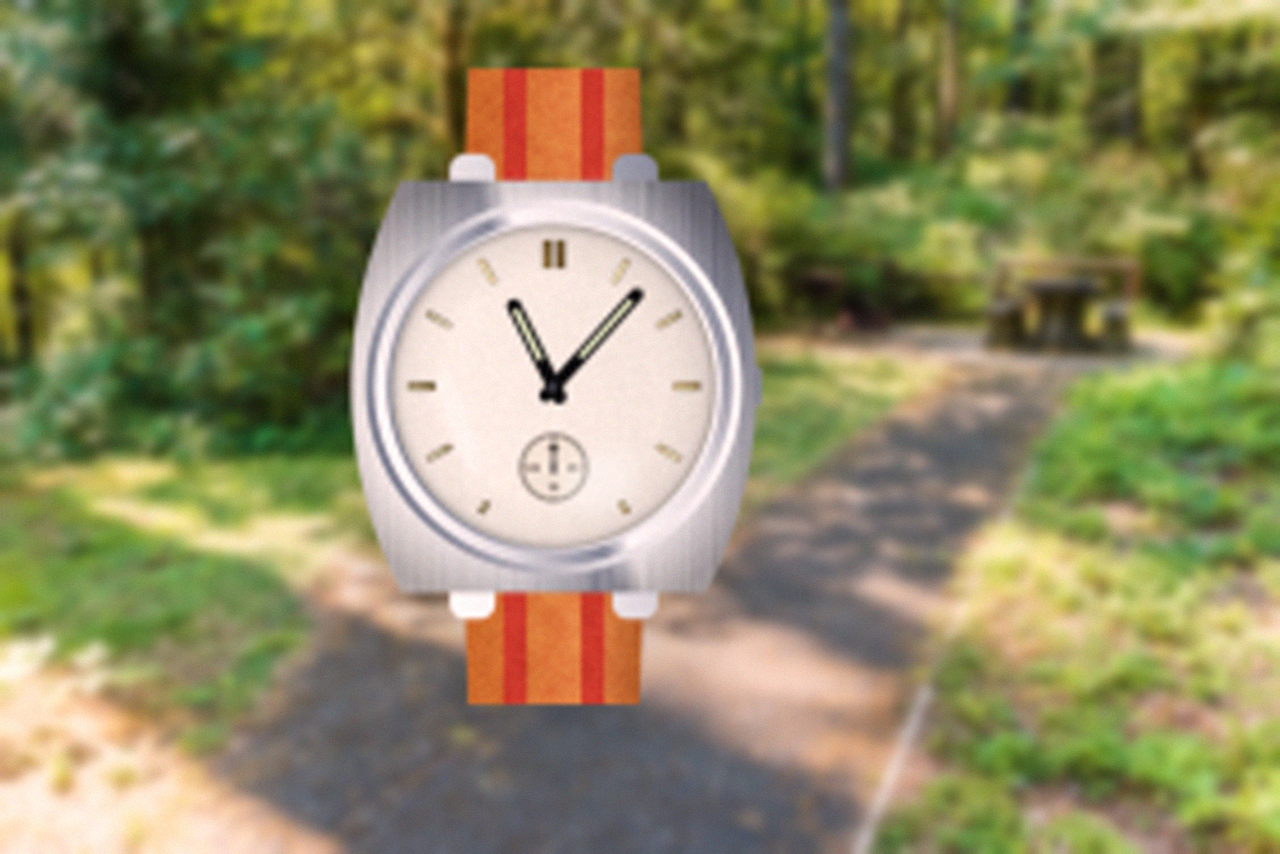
11,07
